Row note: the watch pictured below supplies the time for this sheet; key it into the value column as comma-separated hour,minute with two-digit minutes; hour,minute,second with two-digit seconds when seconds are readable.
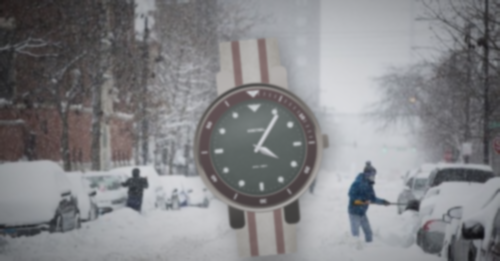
4,06
